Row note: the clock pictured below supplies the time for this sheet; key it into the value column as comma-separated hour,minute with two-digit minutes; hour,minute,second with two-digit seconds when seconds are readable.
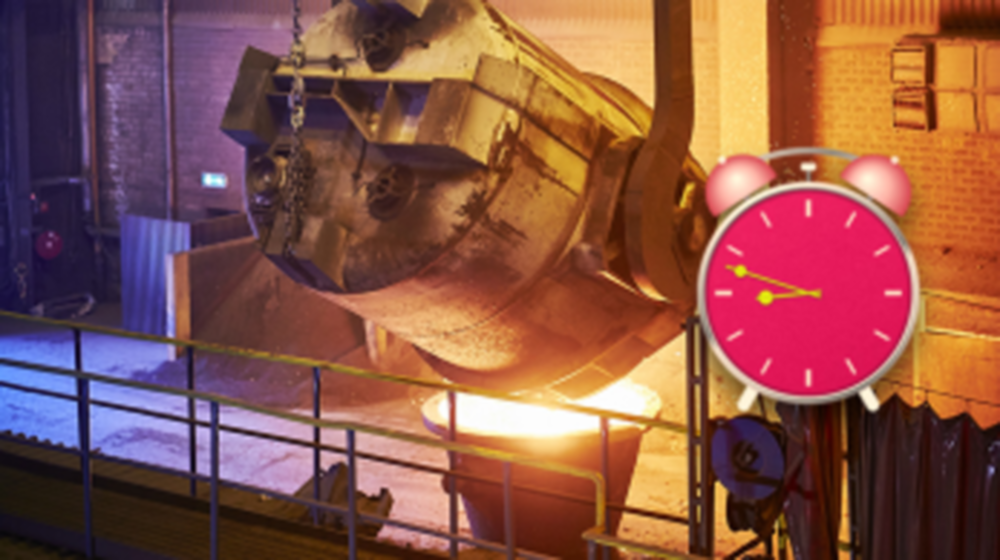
8,48
